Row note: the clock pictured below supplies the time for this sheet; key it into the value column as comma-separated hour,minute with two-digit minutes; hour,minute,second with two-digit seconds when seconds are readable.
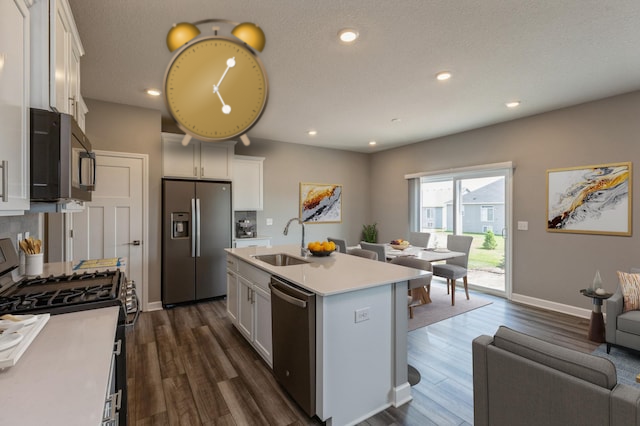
5,05
